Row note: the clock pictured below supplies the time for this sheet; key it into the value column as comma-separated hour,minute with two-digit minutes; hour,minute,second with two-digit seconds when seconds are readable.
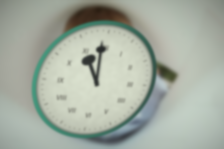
10,59
